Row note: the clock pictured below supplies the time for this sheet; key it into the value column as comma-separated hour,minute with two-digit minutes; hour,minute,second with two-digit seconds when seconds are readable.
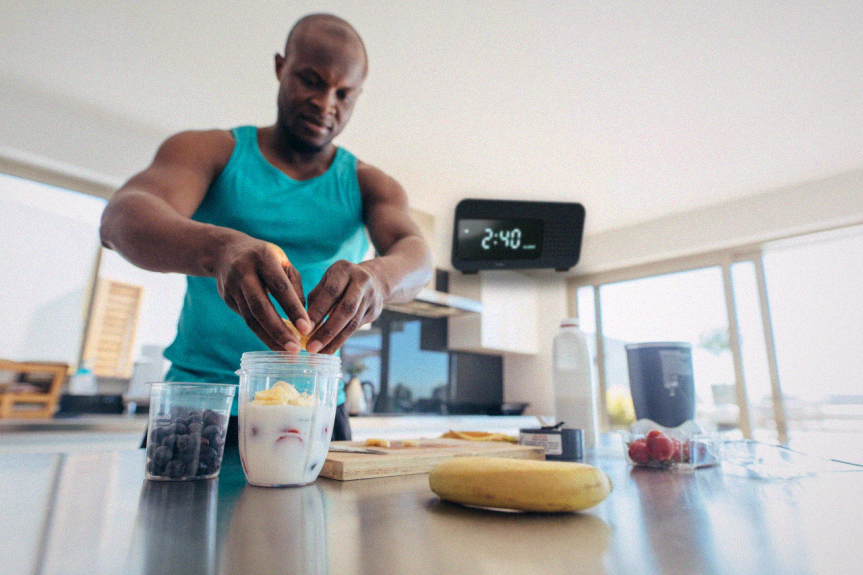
2,40
